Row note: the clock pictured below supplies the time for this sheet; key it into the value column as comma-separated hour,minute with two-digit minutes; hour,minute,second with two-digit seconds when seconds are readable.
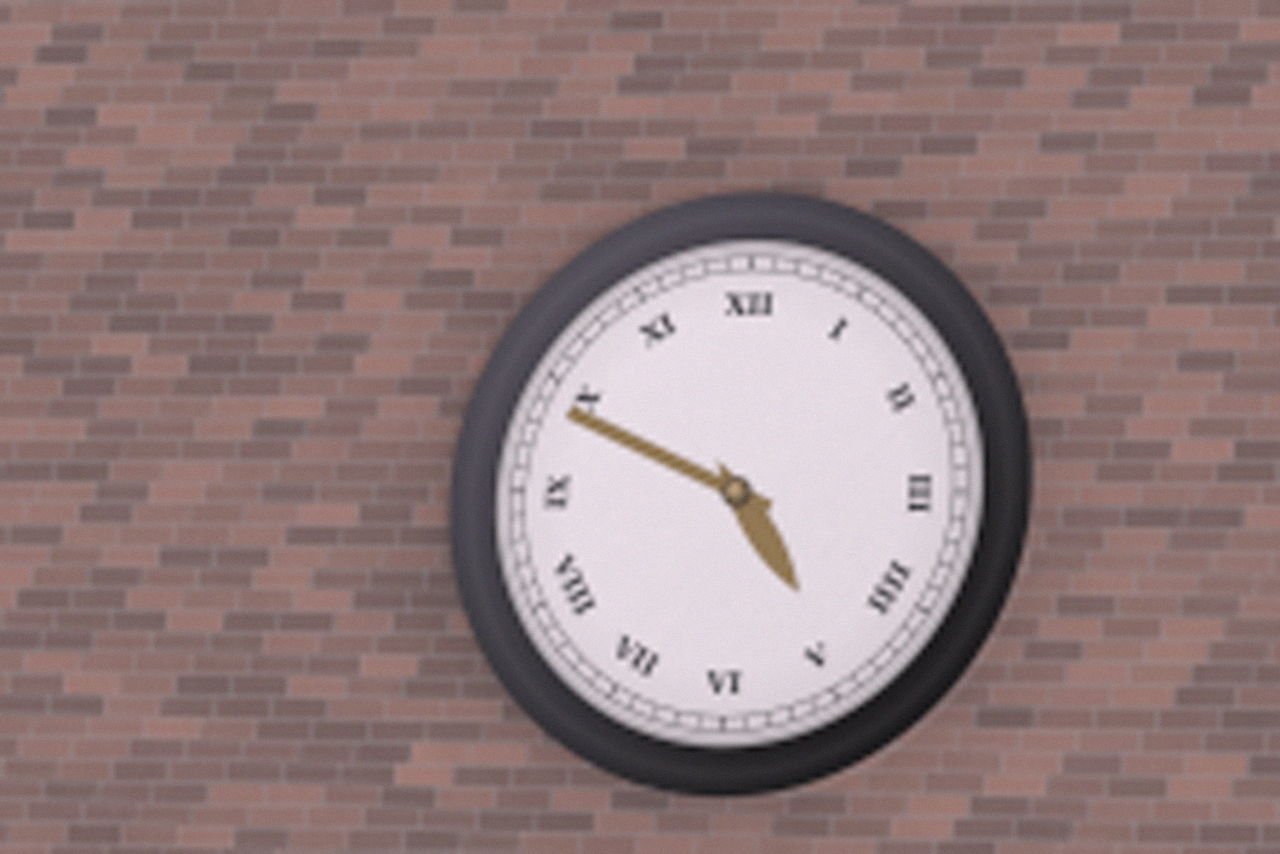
4,49
